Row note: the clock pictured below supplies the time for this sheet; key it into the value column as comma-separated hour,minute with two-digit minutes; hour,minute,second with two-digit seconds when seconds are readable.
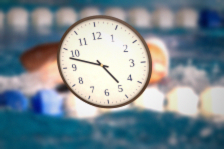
4,48
